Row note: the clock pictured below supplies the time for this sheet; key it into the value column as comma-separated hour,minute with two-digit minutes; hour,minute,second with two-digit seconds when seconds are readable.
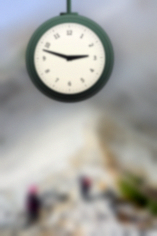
2,48
